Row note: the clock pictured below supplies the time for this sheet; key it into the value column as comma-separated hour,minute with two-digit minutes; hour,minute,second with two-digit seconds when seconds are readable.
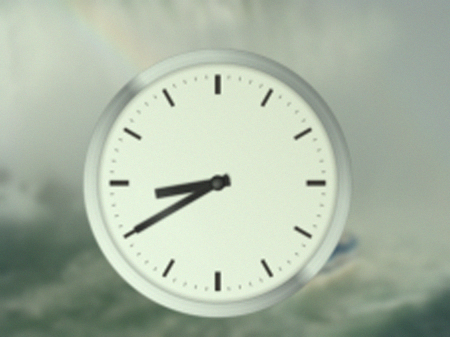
8,40
